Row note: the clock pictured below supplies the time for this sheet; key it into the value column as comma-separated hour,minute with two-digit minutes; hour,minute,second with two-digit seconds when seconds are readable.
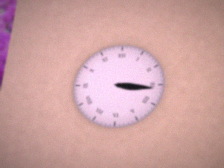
3,16
